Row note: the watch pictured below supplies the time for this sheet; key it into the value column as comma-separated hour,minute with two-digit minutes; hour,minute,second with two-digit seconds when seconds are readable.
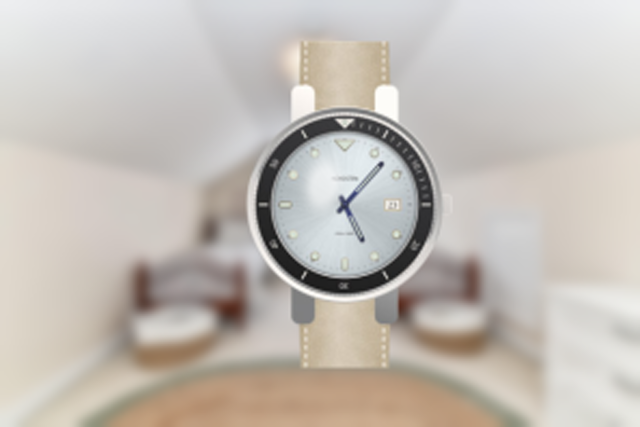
5,07
